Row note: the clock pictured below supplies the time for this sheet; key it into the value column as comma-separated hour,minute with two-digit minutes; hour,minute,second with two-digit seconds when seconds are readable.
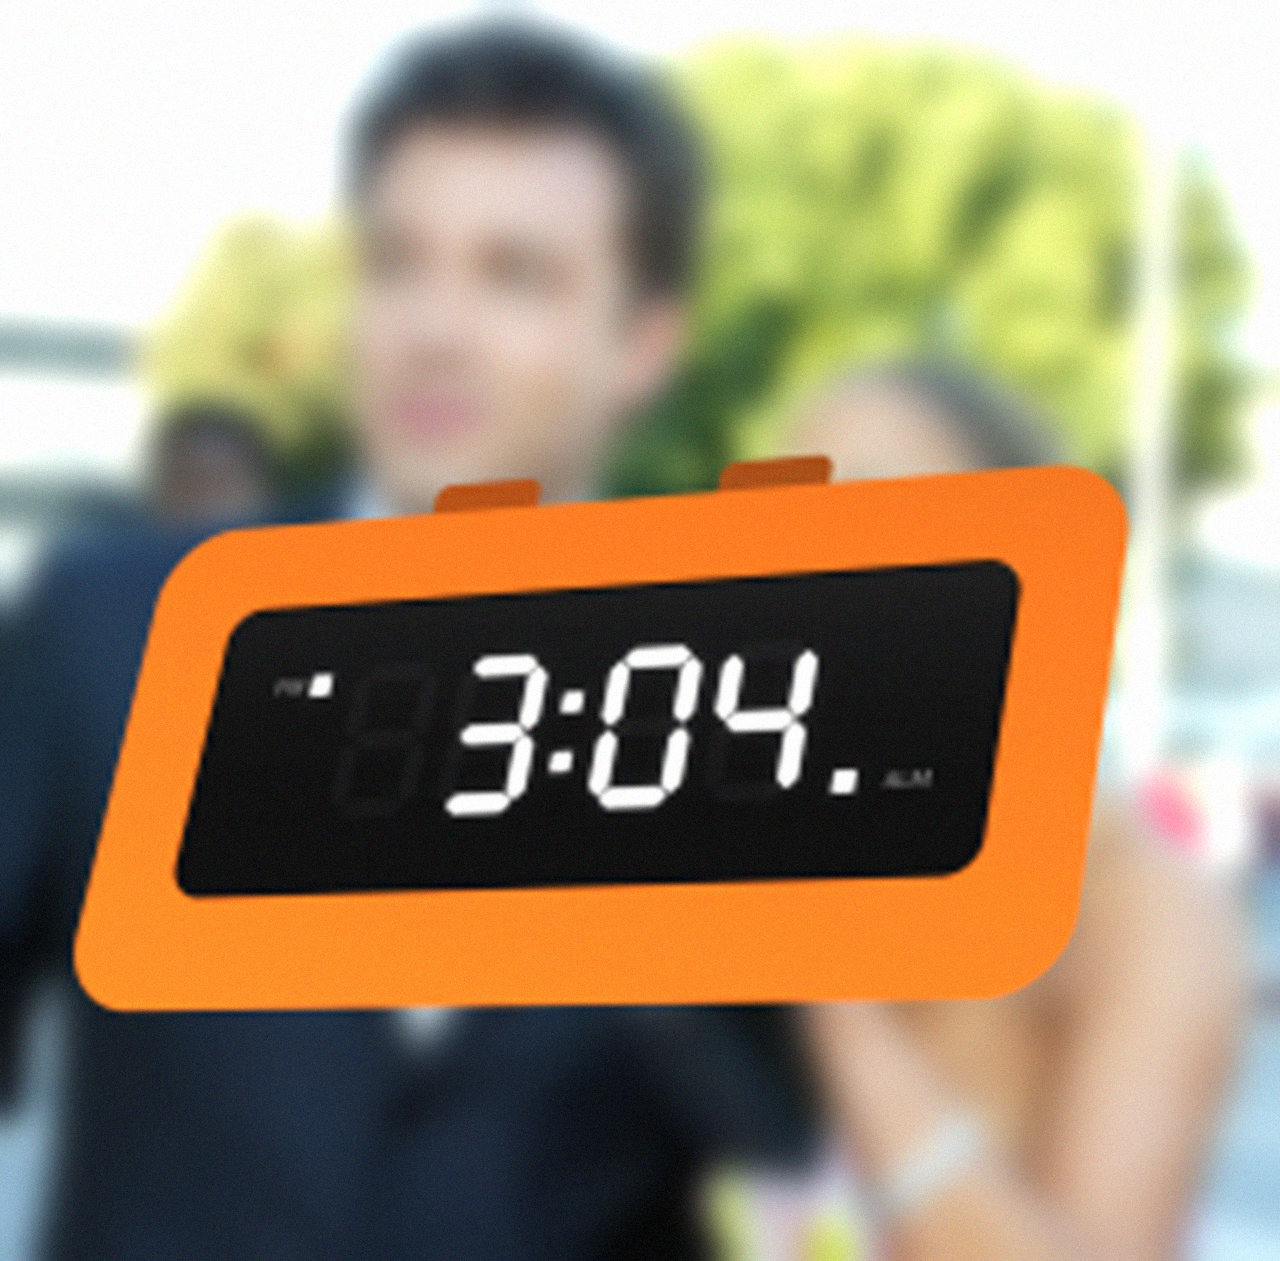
3,04
